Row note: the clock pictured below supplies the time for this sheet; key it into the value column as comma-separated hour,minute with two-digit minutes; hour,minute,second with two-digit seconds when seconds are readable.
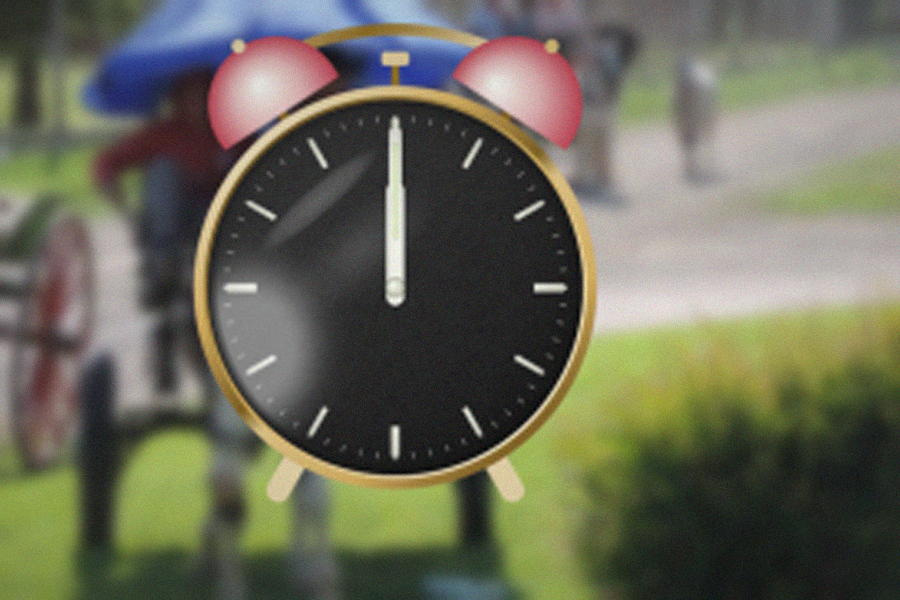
12,00
